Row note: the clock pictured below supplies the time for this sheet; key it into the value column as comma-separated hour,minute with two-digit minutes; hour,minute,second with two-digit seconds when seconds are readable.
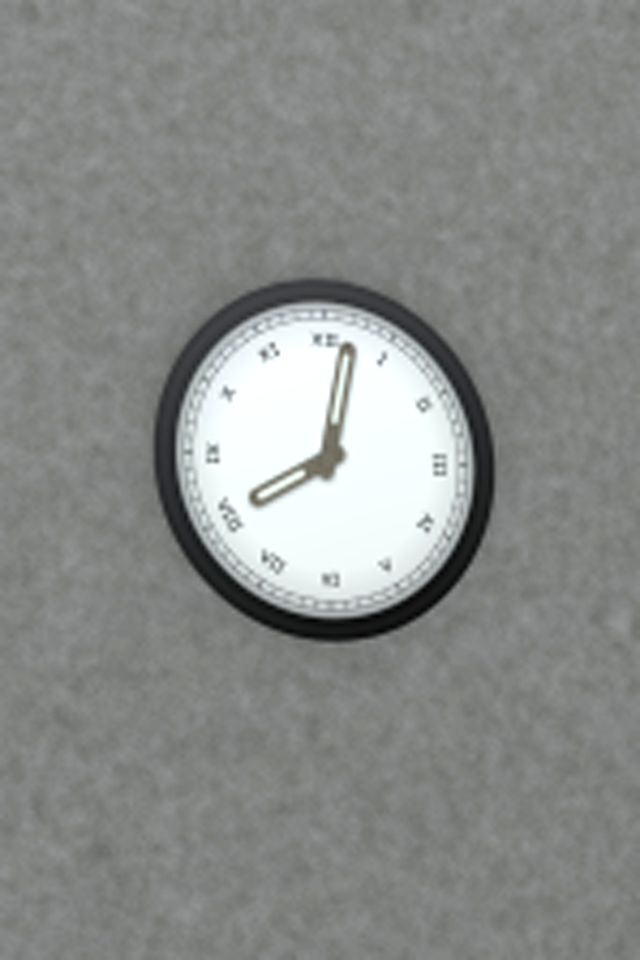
8,02
